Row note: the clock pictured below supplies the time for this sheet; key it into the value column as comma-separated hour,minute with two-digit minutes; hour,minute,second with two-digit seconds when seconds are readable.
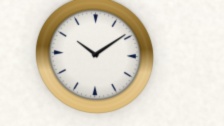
10,09
